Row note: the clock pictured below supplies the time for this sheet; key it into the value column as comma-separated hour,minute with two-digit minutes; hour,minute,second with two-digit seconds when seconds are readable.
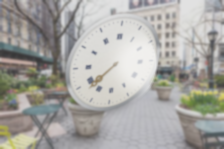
7,38
